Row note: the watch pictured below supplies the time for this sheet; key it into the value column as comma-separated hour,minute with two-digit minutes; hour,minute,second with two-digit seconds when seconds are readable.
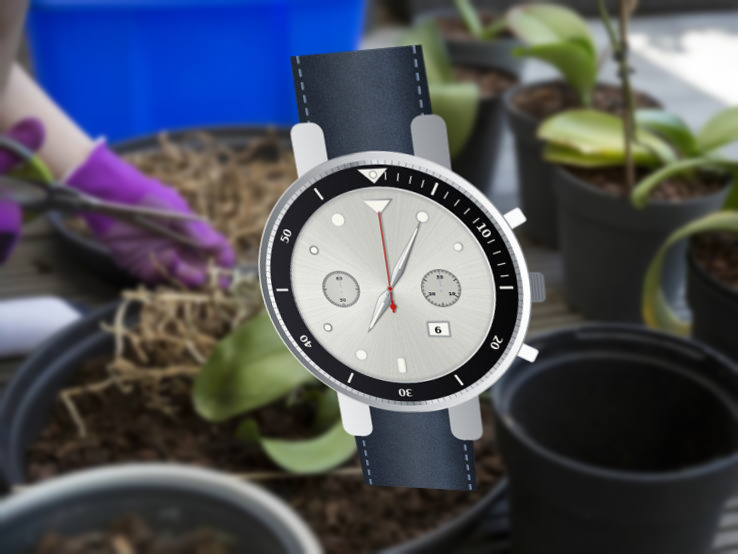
7,05
